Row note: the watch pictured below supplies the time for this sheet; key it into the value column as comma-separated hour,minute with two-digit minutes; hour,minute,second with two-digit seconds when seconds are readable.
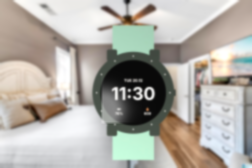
11,30
